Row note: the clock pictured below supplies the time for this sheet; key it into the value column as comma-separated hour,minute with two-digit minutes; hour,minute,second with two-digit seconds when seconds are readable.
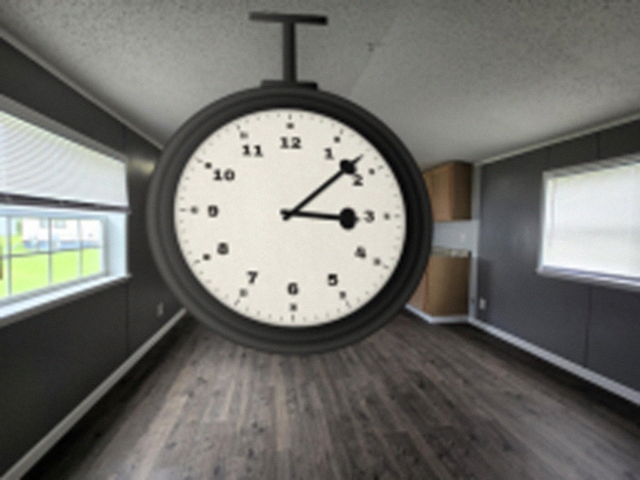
3,08
